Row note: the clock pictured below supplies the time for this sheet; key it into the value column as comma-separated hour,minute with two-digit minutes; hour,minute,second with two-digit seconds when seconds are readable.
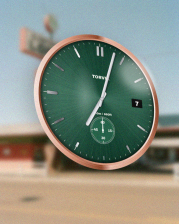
7,03
